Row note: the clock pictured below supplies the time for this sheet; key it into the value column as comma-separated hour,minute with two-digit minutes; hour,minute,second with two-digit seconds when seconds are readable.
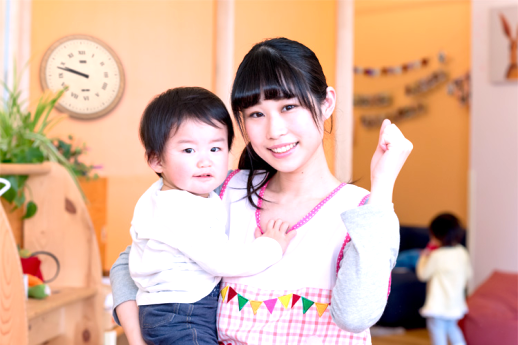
9,48
